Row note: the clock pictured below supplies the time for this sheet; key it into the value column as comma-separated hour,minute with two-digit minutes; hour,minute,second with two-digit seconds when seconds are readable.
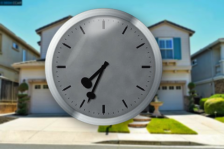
7,34
